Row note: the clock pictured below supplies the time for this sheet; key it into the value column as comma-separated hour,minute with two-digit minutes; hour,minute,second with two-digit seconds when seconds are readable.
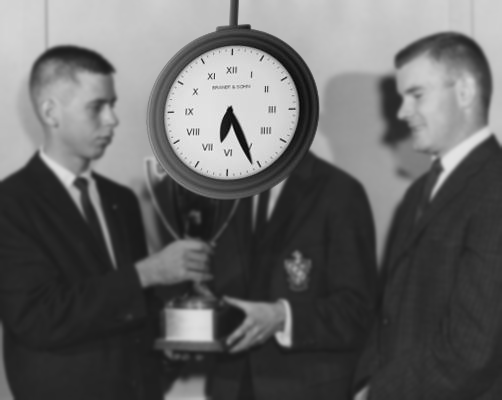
6,26
